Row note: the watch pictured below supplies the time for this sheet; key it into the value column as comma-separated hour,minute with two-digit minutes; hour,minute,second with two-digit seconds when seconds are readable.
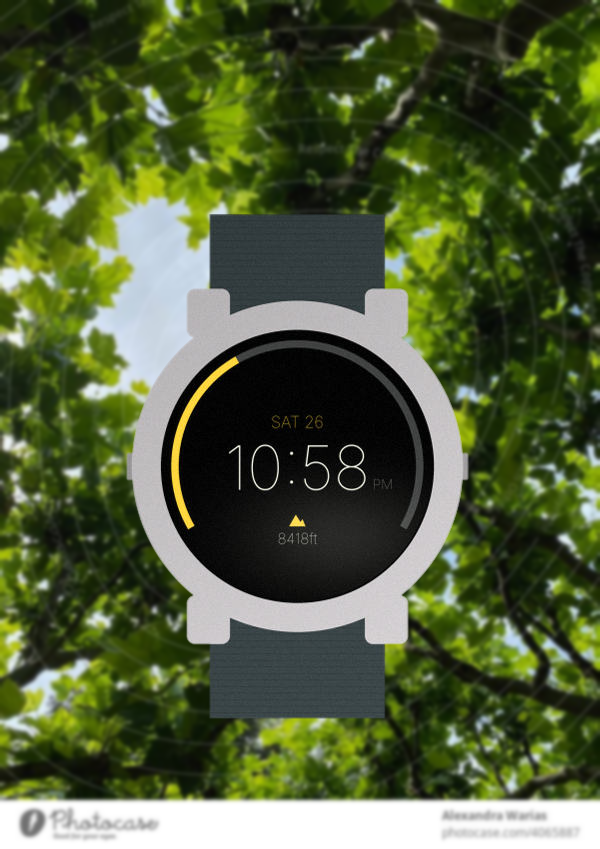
10,58
